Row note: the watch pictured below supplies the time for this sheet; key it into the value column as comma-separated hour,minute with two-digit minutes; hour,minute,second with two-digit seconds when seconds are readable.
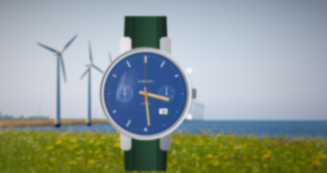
3,29
